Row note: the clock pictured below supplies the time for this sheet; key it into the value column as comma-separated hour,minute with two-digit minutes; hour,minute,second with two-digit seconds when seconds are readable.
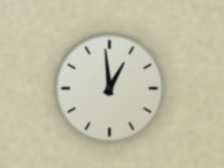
12,59
